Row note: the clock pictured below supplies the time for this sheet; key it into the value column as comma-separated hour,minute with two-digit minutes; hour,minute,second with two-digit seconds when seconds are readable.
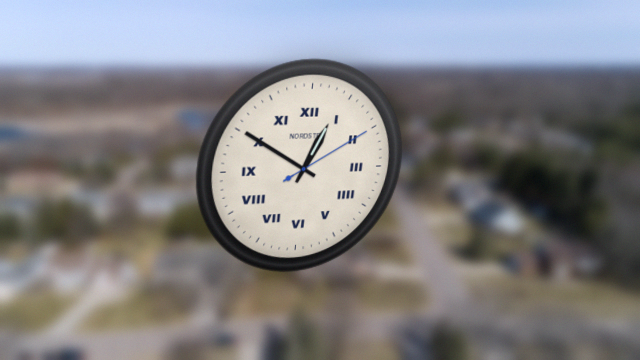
12,50,10
